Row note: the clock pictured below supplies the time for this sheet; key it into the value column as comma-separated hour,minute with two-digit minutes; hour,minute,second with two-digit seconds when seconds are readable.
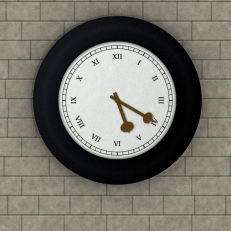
5,20
